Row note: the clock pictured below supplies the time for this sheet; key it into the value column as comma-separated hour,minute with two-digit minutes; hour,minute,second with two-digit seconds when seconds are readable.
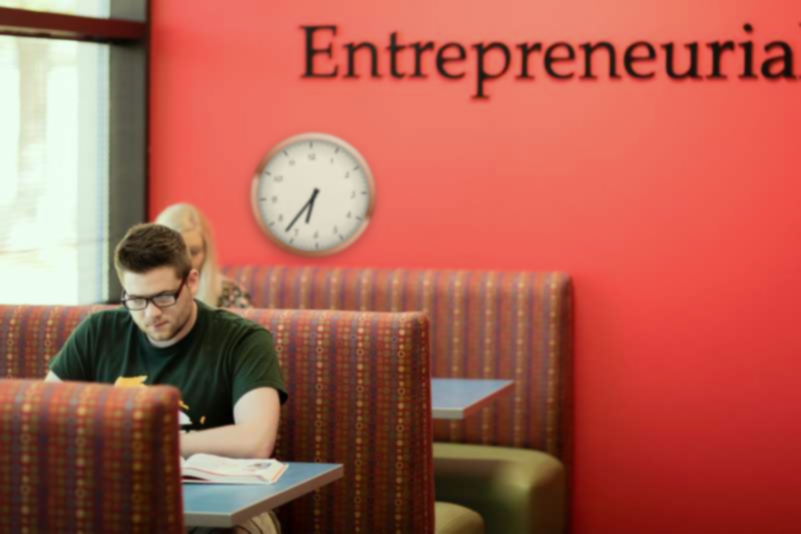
6,37
